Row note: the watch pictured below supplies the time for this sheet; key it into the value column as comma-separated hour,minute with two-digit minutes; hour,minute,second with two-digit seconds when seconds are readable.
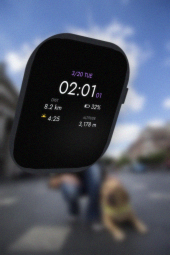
2,01
